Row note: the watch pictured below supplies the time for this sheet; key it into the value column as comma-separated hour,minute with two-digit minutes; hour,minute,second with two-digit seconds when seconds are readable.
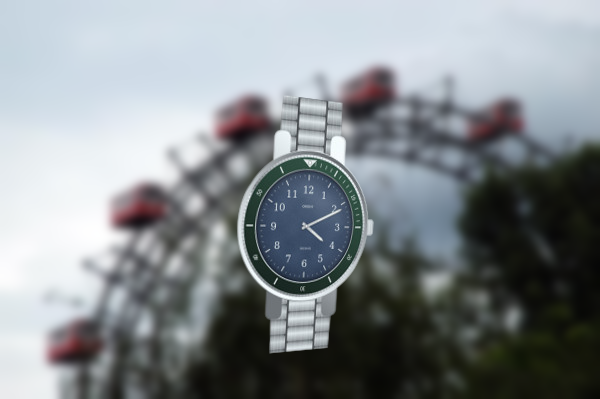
4,11
